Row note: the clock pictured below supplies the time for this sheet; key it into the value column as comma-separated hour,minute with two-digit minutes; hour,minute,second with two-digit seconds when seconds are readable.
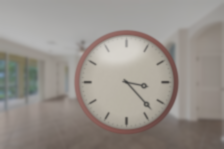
3,23
